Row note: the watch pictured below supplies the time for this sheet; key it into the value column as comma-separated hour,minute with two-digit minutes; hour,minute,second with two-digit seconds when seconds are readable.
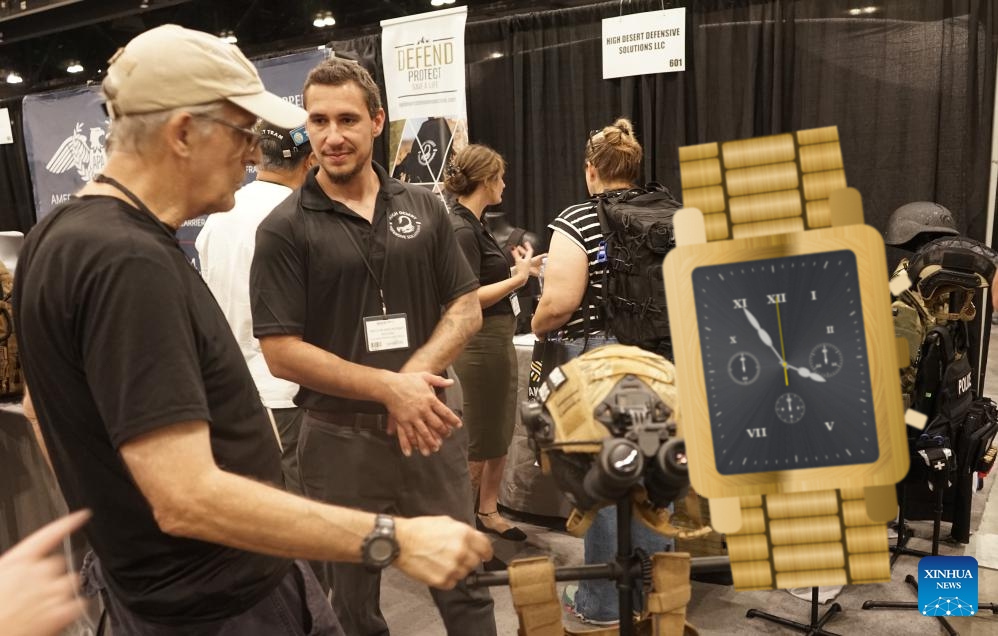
3,55
